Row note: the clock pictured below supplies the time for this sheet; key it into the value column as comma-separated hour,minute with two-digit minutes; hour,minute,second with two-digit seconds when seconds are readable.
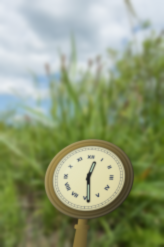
12,29
